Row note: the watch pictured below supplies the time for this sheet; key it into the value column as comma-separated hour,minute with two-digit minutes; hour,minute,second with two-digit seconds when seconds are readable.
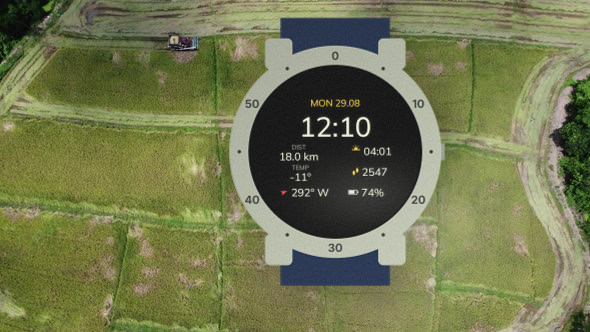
12,10
